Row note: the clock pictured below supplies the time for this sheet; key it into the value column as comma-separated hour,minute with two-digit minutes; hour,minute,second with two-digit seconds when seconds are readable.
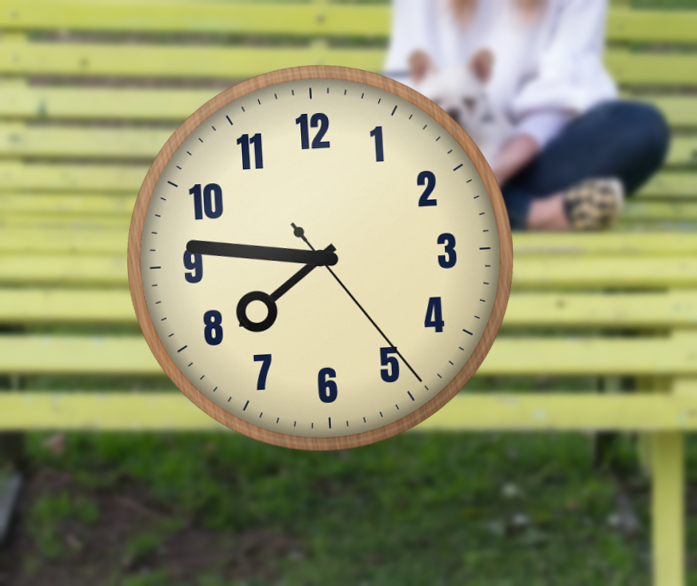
7,46,24
